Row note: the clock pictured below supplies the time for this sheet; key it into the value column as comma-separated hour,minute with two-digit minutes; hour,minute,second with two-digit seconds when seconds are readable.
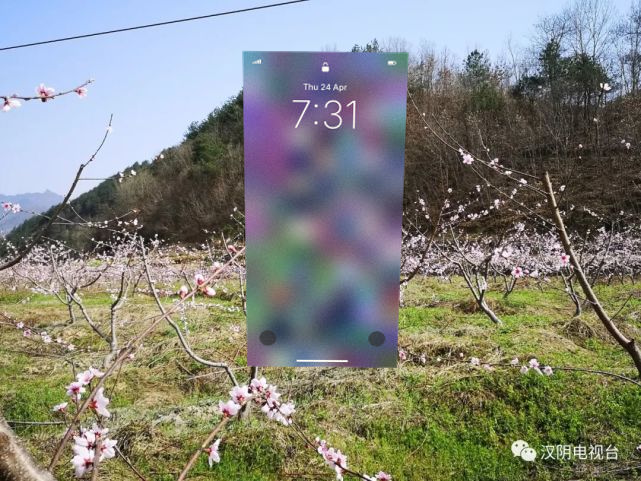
7,31
